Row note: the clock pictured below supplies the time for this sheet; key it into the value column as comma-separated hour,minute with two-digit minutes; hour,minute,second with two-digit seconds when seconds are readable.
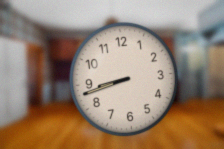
8,43
